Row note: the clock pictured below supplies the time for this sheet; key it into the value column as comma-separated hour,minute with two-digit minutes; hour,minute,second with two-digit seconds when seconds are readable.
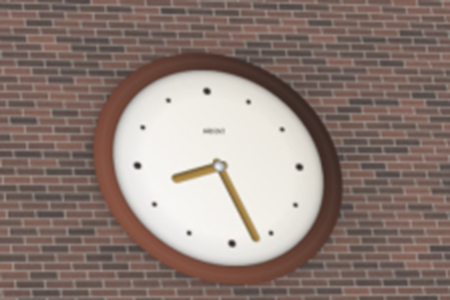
8,27
